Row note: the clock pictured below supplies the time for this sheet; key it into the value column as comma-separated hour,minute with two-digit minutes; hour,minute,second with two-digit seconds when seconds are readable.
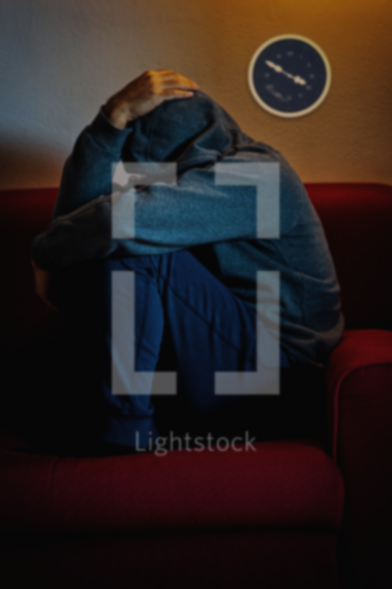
3,50
